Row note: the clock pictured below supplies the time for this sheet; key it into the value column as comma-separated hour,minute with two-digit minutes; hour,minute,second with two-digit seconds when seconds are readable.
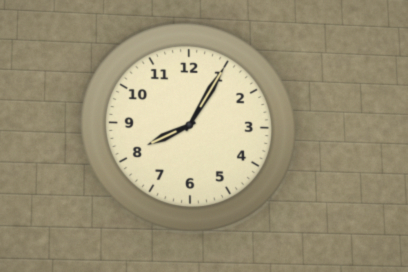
8,05
